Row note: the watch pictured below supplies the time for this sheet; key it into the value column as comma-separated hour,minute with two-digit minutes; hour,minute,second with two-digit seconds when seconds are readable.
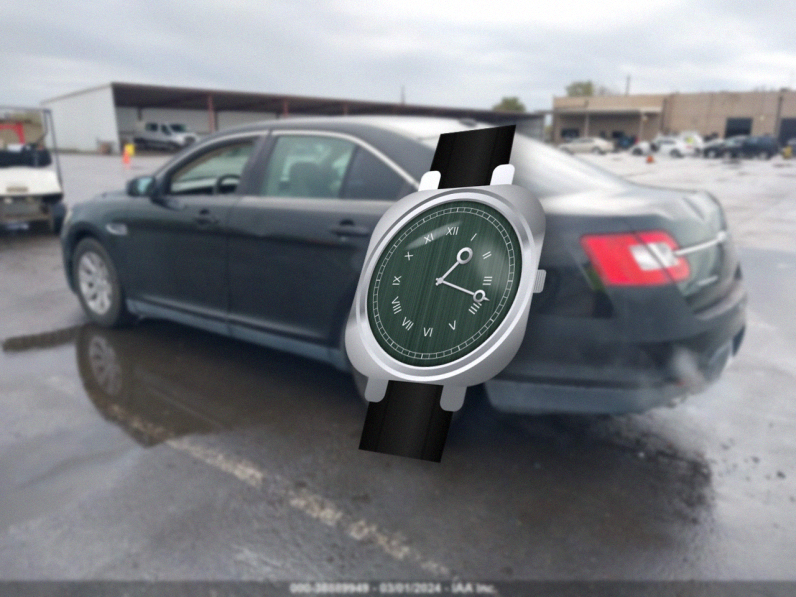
1,18
